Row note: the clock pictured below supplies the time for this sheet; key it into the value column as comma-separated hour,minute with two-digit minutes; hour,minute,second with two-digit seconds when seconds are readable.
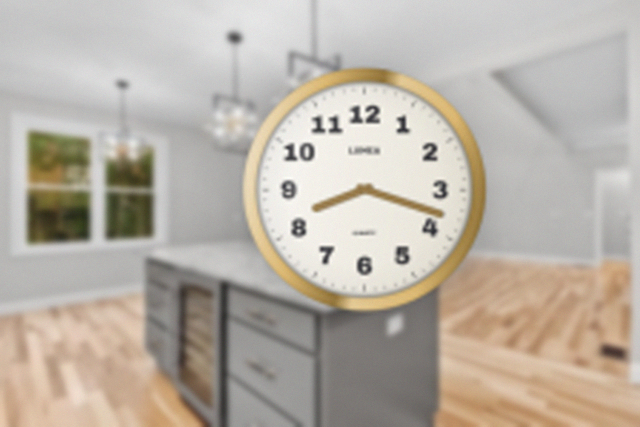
8,18
